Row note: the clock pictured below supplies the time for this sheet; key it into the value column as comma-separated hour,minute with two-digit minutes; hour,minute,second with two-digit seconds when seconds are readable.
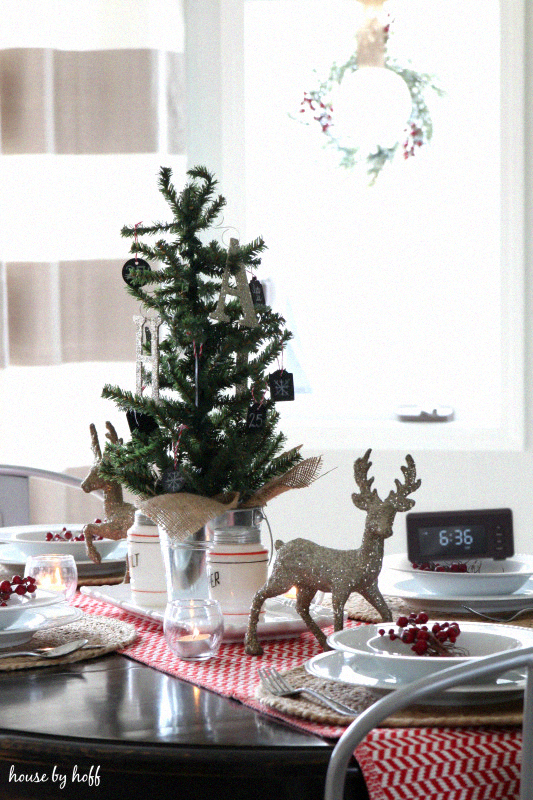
6,36
